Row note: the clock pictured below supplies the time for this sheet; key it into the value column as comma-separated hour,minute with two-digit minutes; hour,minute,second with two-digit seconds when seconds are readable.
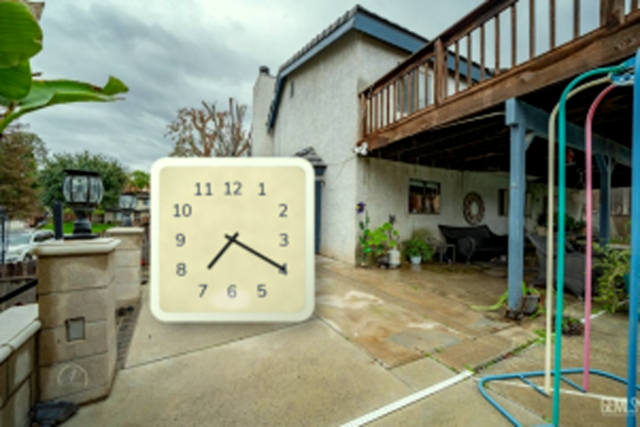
7,20
